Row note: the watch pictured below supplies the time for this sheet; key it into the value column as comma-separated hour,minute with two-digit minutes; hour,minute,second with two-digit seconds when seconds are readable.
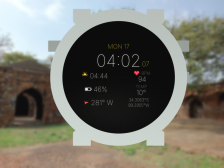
4,02
